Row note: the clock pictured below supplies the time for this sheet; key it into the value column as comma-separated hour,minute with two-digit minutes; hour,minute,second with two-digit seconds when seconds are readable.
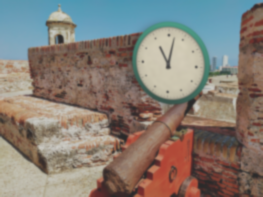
11,02
